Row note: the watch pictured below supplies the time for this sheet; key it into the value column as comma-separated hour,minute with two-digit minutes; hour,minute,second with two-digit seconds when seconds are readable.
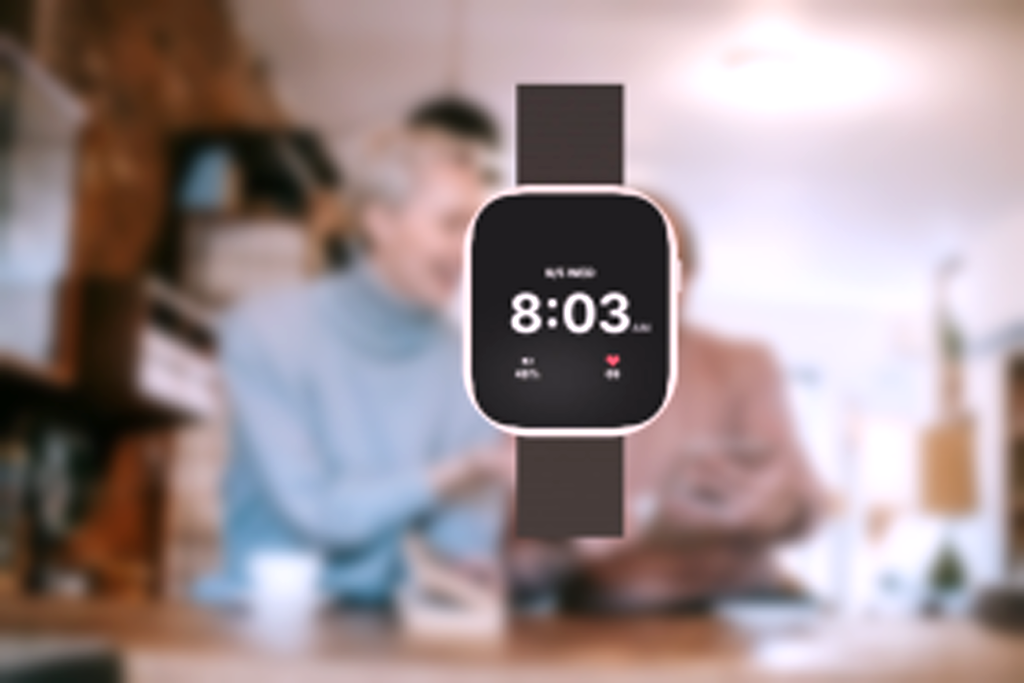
8,03
